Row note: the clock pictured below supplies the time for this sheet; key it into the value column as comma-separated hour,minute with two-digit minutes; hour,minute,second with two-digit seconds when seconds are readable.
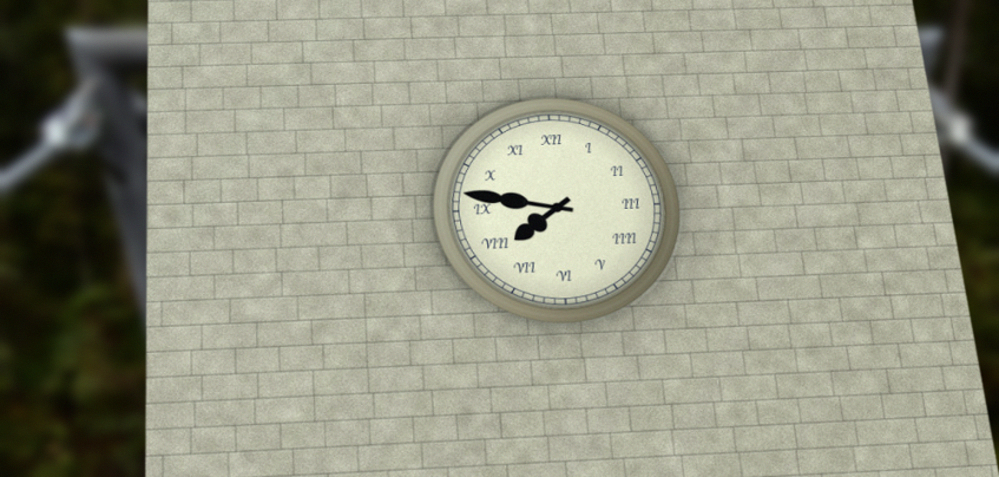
7,47
